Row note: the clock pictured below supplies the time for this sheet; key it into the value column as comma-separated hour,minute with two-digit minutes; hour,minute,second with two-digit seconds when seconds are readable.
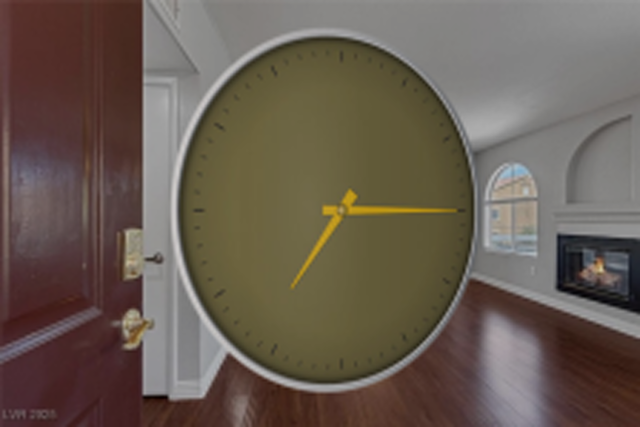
7,15
